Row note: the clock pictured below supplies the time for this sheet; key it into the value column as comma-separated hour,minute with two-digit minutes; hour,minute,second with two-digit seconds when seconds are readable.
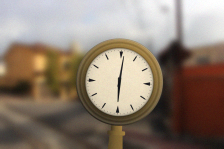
6,01
